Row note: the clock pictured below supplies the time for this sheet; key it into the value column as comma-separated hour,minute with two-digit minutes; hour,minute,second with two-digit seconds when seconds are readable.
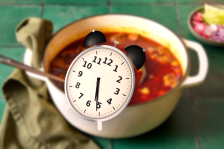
5,26
